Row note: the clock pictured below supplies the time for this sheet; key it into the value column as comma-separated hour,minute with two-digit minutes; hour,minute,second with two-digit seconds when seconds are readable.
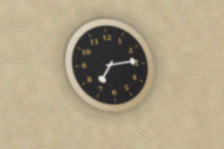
7,14
